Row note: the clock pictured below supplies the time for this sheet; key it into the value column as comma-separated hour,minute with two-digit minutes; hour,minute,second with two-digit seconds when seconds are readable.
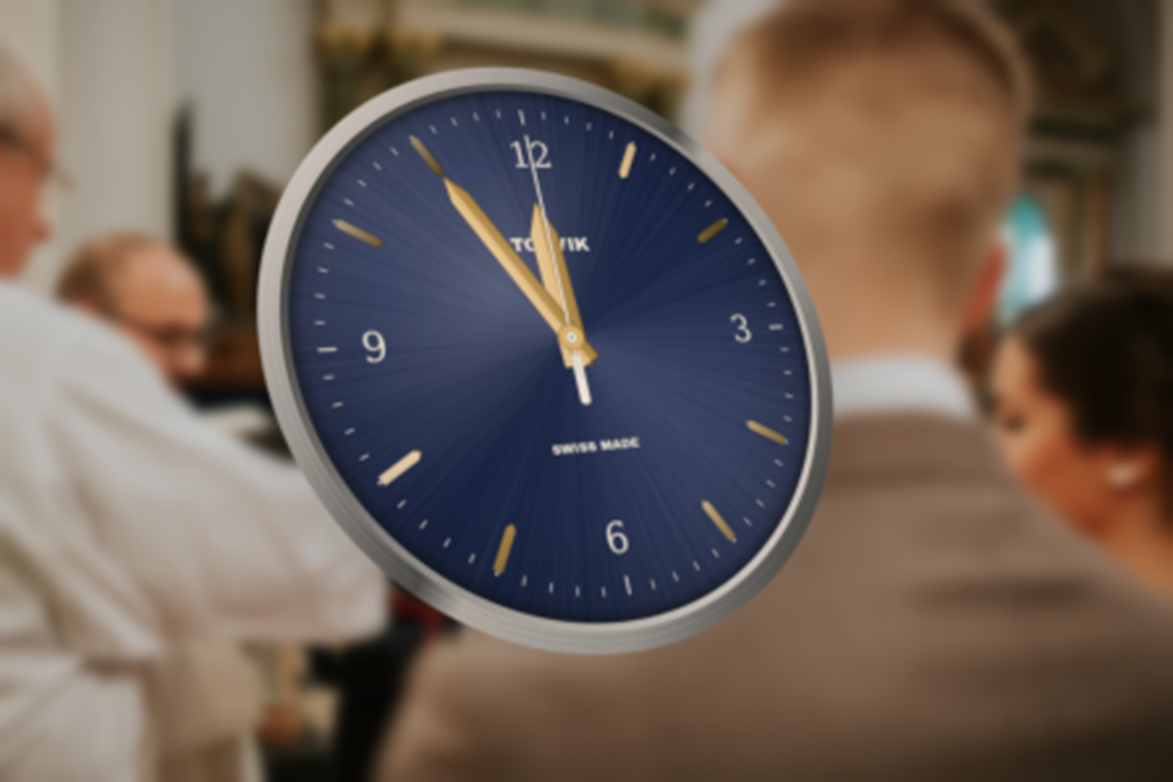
11,55,00
